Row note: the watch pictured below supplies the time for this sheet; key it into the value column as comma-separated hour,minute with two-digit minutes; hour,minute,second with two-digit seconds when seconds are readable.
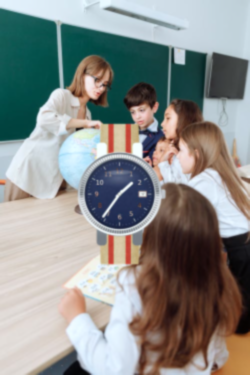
1,36
